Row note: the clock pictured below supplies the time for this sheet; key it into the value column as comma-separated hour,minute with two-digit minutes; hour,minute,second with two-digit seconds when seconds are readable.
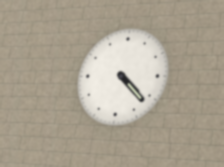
4,22
